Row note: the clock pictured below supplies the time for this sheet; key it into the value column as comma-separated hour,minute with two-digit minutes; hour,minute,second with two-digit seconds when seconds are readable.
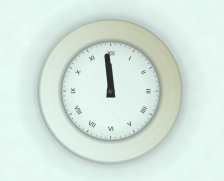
11,59
